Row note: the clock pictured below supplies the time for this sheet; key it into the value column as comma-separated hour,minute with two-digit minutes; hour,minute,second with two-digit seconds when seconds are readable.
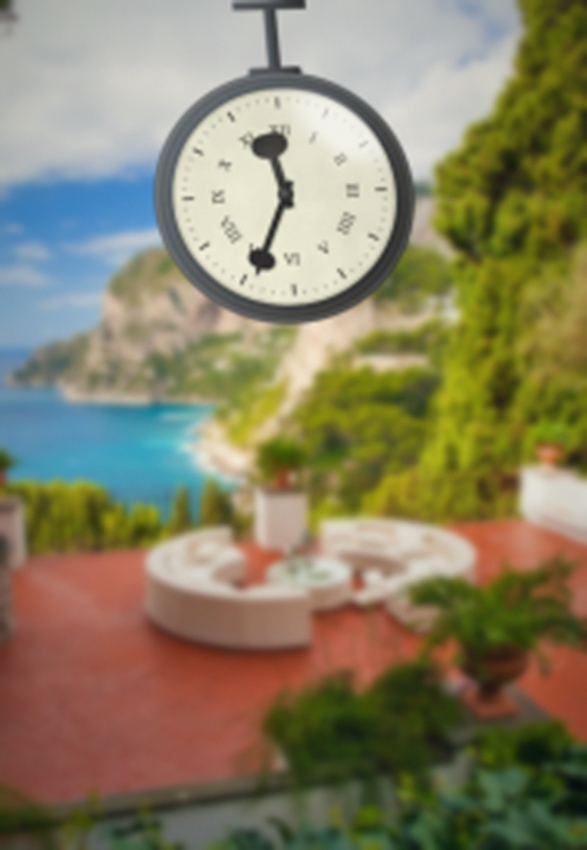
11,34
